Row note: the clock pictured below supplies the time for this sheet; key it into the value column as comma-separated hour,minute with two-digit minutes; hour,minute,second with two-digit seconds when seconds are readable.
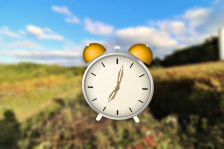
7,02
